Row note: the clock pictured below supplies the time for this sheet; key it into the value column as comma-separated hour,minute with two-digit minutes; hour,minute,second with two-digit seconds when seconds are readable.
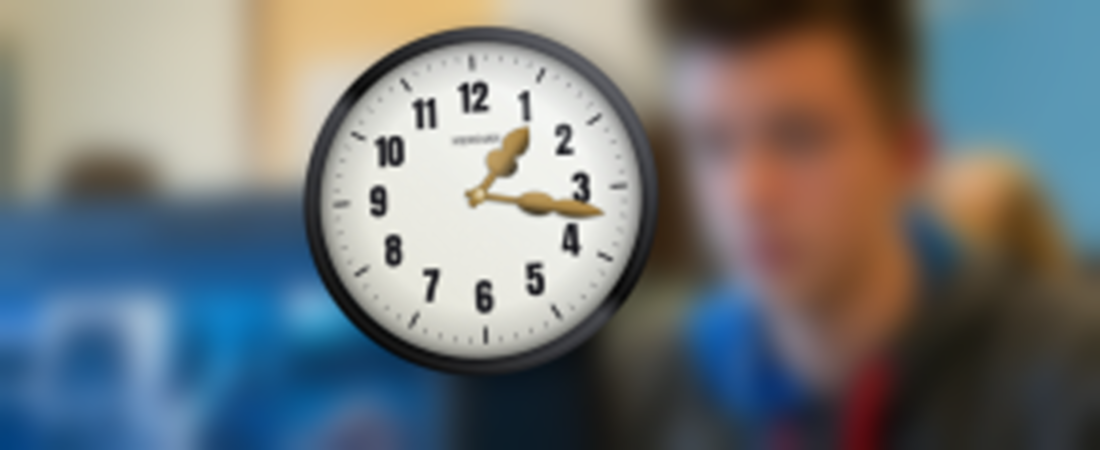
1,17
